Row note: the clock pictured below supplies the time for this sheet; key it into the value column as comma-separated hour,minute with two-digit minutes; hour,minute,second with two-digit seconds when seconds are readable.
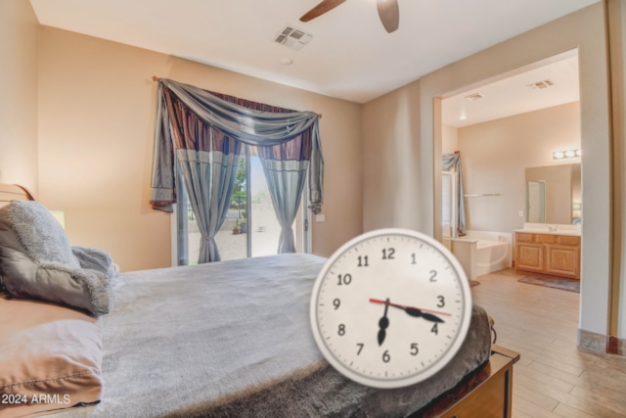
6,18,17
